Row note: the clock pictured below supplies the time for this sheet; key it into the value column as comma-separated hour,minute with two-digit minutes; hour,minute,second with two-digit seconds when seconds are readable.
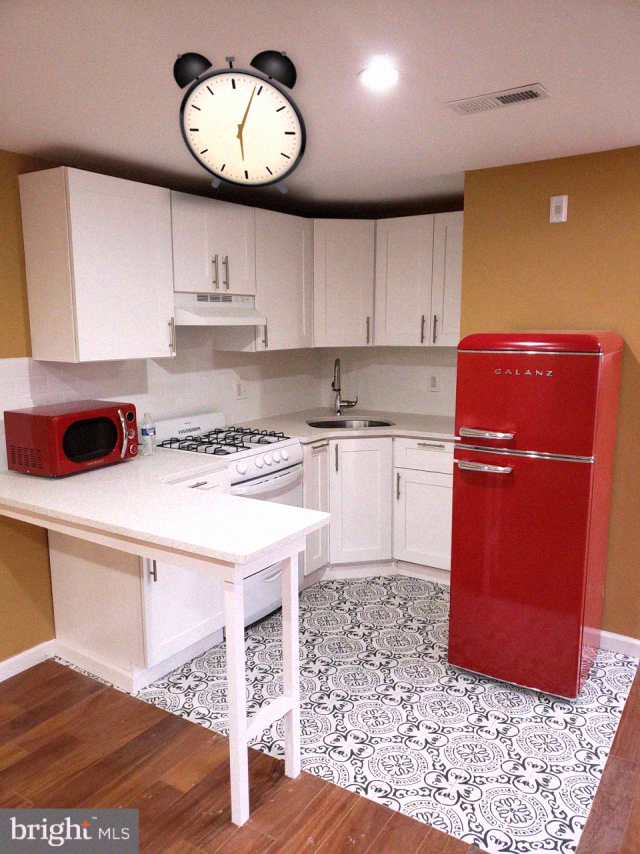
6,04
